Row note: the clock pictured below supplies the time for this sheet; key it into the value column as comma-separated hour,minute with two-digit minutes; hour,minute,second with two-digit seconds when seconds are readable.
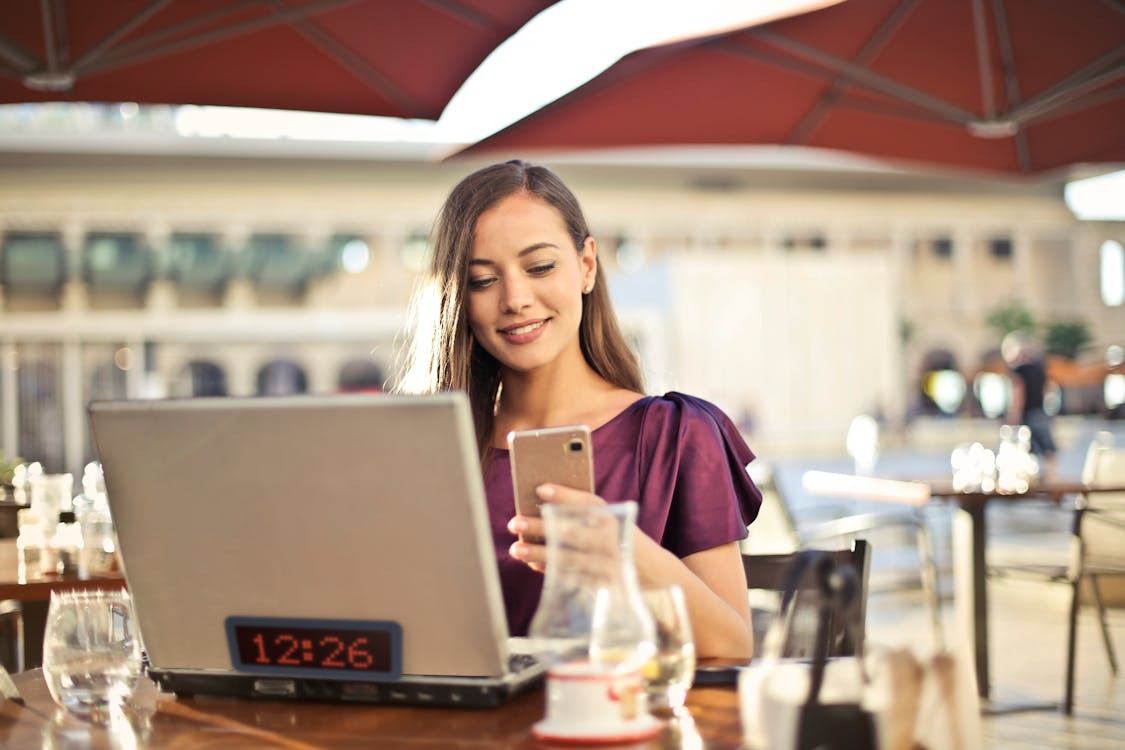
12,26
